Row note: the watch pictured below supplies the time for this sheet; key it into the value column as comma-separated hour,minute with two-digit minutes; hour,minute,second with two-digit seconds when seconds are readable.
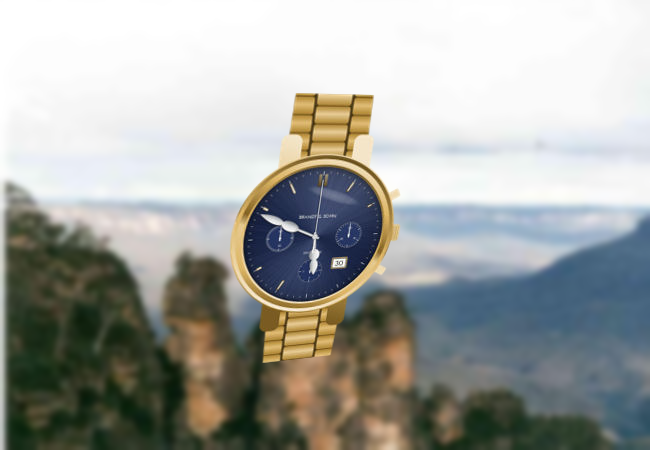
5,49
